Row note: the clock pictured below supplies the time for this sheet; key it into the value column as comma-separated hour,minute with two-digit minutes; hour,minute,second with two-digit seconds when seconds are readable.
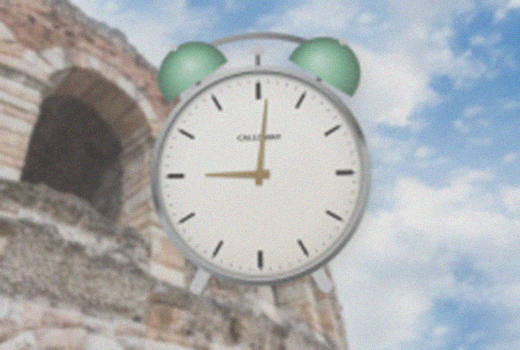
9,01
